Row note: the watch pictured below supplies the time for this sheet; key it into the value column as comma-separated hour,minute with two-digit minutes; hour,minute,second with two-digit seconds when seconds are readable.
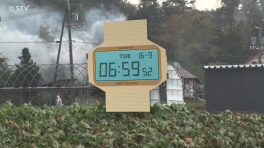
6,59,52
